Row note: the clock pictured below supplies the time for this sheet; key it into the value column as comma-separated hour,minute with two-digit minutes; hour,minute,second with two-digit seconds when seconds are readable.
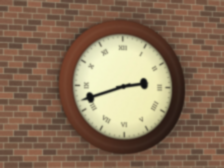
2,42
